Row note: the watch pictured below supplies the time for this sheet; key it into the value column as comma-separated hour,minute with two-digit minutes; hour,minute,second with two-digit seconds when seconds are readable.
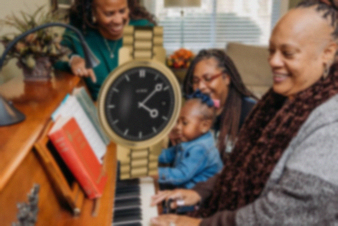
4,08
